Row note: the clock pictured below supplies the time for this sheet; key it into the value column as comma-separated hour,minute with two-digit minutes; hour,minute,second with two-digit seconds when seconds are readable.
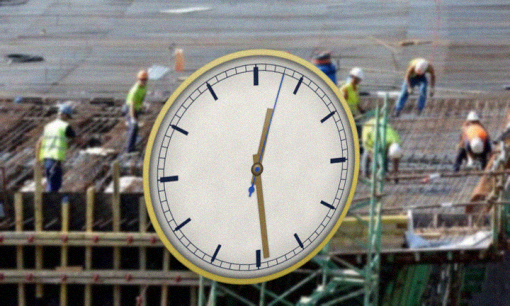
12,29,03
